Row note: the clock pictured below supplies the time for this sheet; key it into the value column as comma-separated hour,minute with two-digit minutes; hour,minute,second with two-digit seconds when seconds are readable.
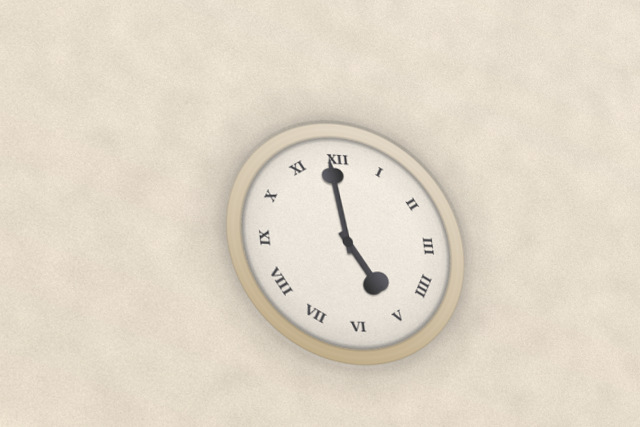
4,59
